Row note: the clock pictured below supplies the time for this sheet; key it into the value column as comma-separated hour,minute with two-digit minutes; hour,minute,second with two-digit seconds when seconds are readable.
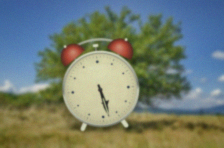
5,28
